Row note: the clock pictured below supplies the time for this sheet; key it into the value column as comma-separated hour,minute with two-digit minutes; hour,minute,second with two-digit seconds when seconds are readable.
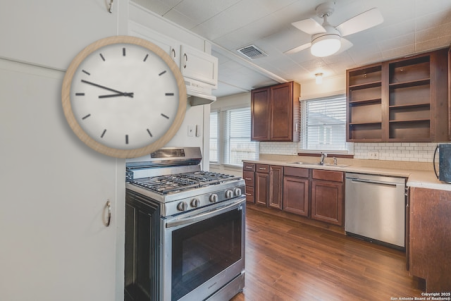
8,48
